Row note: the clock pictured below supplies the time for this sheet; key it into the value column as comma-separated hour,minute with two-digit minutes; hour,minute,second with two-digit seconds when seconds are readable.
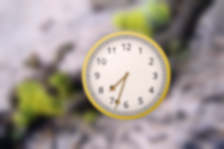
7,33
